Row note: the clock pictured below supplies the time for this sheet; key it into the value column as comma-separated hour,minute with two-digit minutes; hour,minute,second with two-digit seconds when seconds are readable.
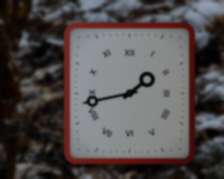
1,43
